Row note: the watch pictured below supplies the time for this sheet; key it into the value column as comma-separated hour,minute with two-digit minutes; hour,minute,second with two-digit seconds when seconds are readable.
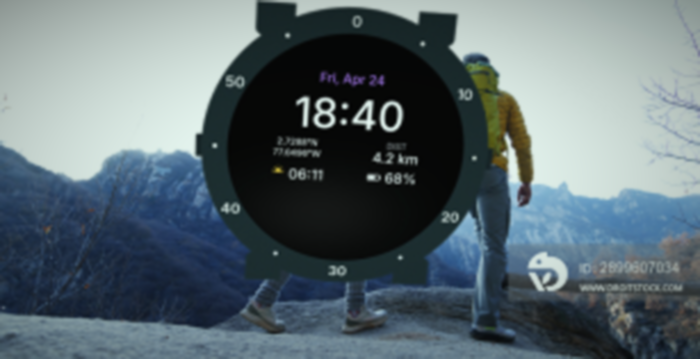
18,40
